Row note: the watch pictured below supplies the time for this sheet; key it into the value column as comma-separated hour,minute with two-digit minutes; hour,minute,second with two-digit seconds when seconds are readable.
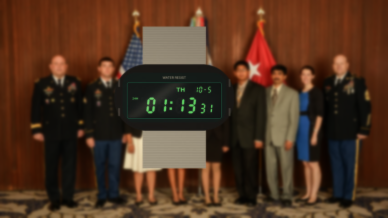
1,13,31
